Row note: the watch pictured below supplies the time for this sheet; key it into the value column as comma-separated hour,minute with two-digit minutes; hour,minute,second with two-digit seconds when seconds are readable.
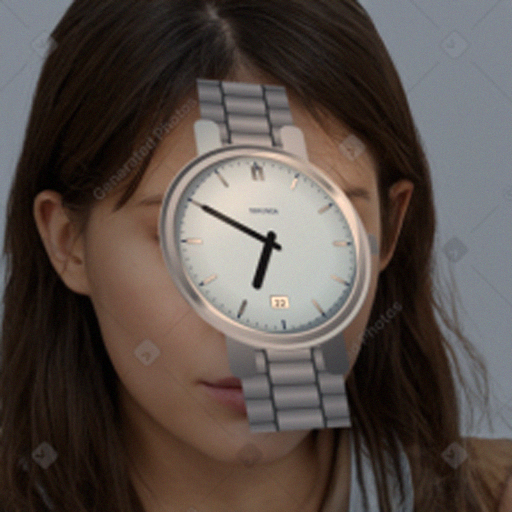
6,50
